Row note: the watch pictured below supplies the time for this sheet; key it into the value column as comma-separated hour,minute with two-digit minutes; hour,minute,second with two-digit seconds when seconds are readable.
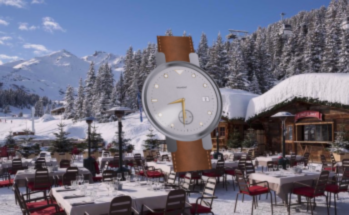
8,31
